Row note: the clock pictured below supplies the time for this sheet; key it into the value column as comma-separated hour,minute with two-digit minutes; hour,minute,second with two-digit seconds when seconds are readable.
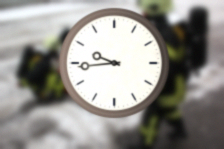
9,44
